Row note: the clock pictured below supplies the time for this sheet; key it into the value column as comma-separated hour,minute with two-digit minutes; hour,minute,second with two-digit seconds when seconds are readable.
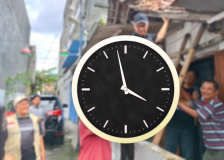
3,58
